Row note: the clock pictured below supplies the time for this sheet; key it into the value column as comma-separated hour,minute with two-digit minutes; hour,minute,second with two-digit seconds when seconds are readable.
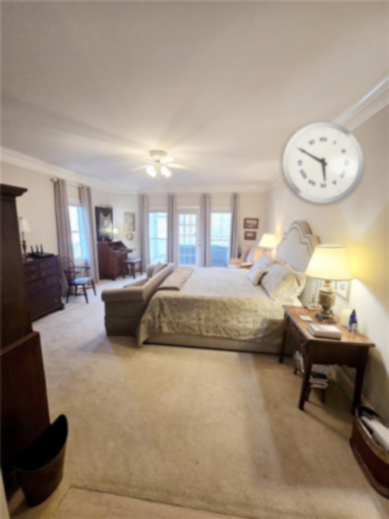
5,50
